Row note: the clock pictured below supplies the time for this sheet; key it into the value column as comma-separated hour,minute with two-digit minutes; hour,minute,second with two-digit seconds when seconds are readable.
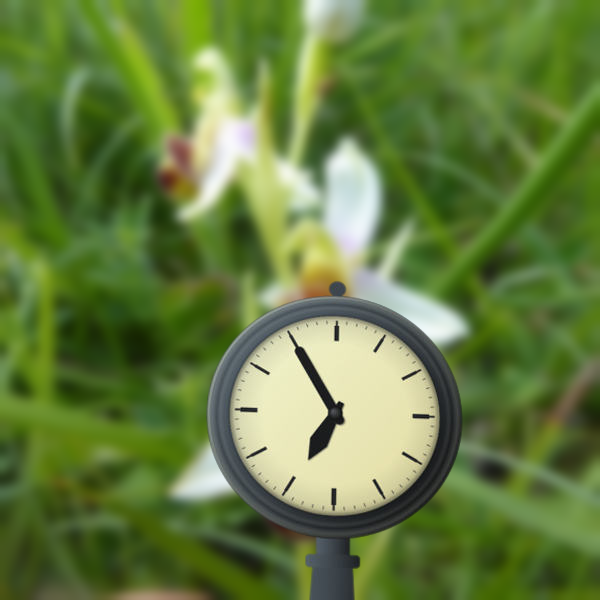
6,55
